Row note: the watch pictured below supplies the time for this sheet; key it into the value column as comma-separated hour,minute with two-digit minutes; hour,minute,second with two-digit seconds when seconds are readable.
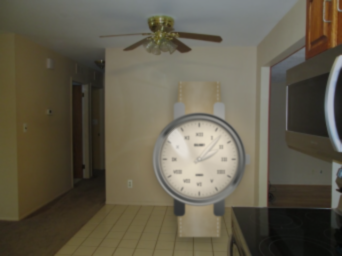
2,07
